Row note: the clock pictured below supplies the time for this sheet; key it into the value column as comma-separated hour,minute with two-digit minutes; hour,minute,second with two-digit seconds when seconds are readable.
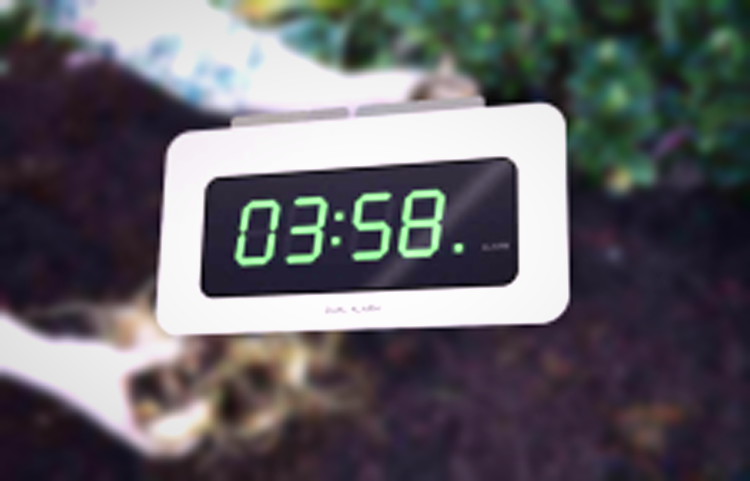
3,58
